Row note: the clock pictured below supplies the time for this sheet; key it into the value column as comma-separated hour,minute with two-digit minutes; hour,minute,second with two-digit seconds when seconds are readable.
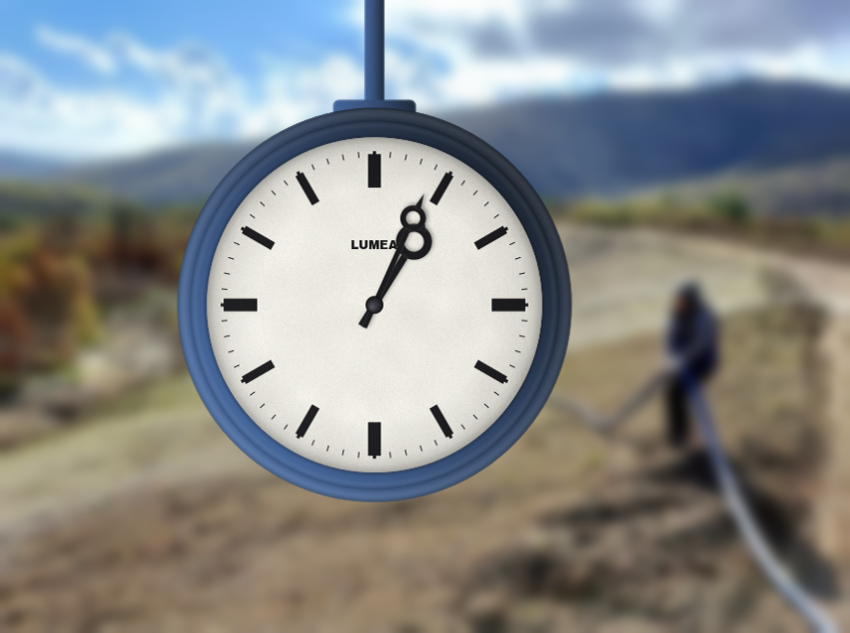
1,04
